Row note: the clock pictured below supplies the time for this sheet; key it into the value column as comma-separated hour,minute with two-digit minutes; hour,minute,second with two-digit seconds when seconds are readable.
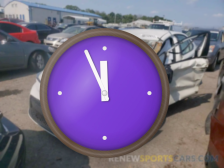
11,56
